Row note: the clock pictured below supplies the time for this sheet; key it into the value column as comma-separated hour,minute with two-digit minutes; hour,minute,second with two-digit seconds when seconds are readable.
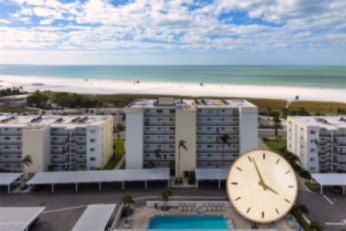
3,56
